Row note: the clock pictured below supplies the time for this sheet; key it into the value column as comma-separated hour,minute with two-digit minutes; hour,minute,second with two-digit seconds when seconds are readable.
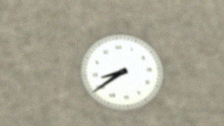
8,40
